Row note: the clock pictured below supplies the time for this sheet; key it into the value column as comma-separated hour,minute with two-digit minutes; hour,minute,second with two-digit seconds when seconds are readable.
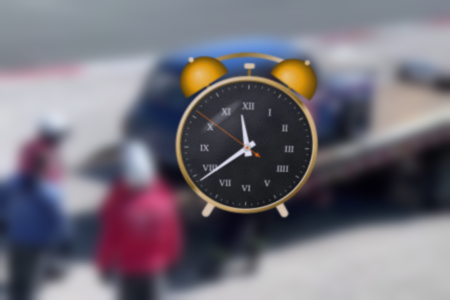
11,38,51
